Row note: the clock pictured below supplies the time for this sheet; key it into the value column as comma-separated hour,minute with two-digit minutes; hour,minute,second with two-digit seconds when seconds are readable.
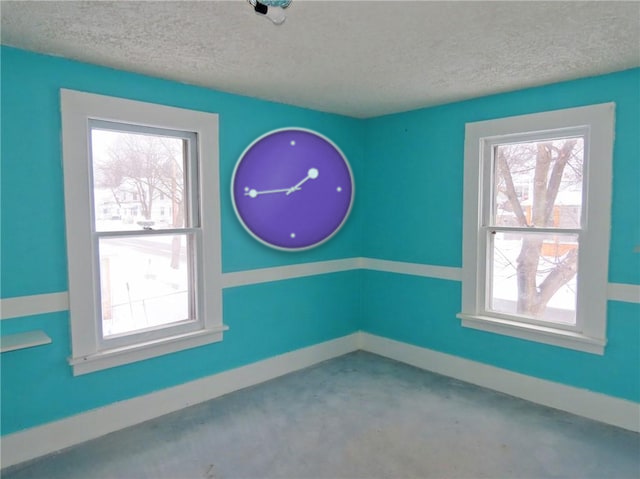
1,44
